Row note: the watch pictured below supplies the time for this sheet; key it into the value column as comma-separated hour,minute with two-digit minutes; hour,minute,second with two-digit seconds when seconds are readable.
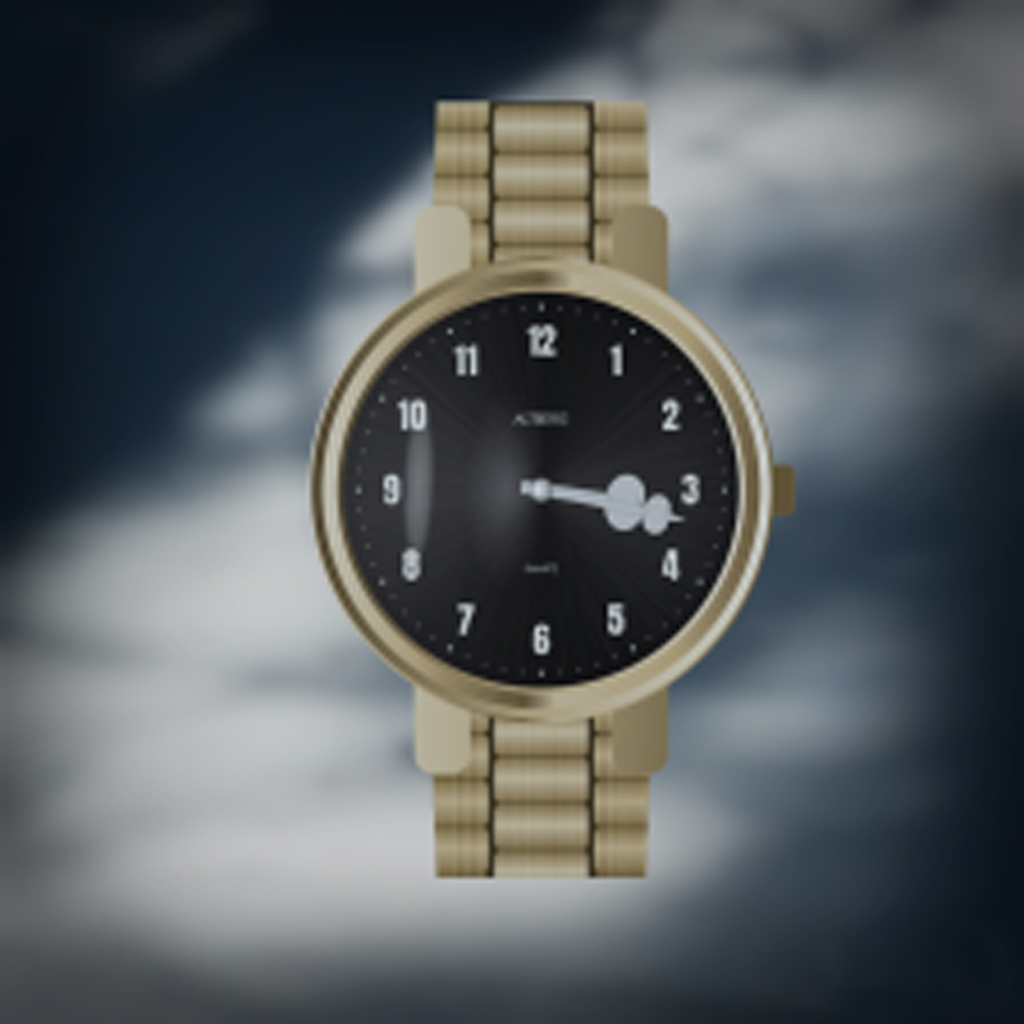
3,17
